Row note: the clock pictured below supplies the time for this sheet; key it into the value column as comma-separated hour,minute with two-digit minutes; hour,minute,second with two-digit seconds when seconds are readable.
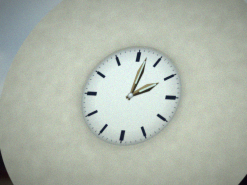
2,02
